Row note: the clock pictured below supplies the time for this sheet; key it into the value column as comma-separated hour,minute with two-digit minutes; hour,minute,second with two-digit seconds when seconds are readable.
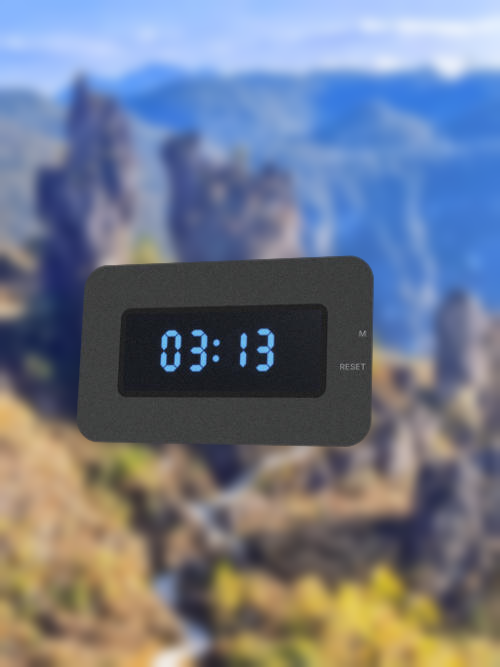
3,13
